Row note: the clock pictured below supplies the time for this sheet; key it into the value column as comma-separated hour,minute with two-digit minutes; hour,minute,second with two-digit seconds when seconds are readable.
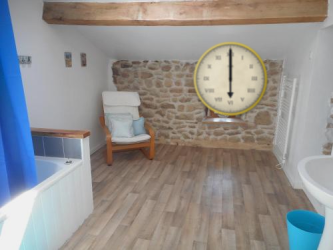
6,00
